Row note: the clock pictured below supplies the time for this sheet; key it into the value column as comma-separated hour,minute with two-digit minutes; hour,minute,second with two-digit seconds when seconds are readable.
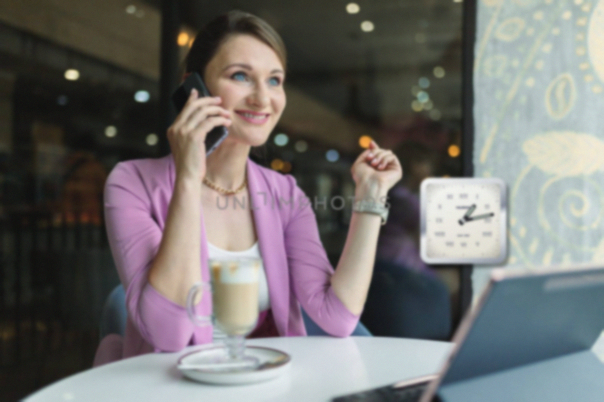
1,13
